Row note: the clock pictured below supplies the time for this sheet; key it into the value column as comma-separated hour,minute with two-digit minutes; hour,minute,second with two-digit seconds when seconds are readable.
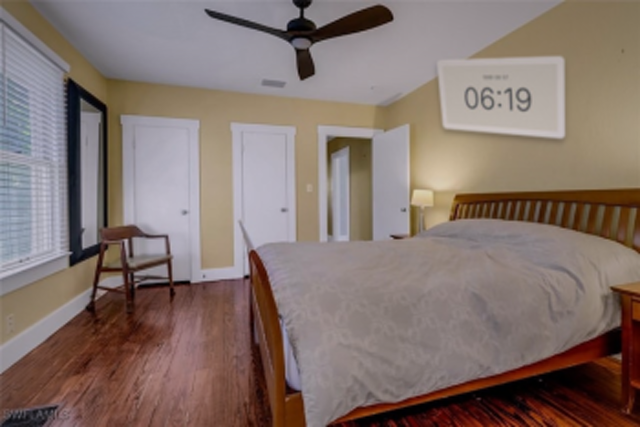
6,19
